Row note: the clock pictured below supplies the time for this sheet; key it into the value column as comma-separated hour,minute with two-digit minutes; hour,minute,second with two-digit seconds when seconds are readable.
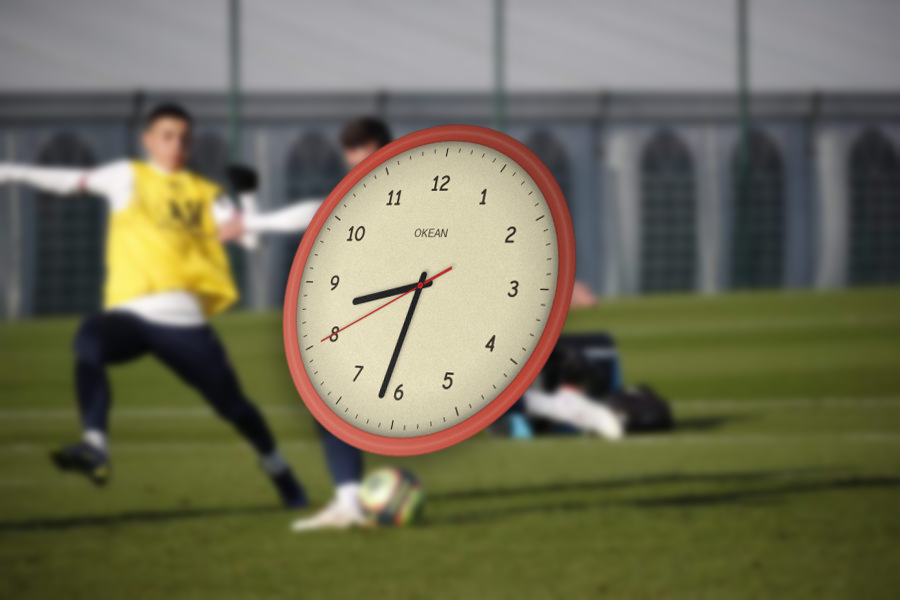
8,31,40
